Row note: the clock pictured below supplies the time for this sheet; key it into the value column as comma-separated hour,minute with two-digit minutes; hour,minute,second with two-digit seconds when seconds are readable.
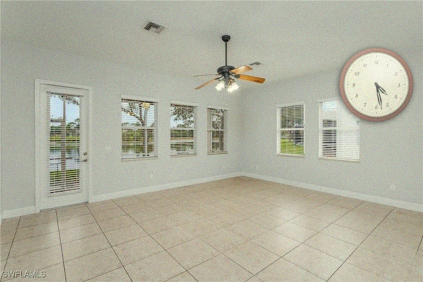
4,28
